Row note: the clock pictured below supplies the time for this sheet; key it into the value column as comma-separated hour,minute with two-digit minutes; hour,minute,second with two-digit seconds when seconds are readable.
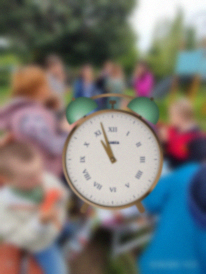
10,57
